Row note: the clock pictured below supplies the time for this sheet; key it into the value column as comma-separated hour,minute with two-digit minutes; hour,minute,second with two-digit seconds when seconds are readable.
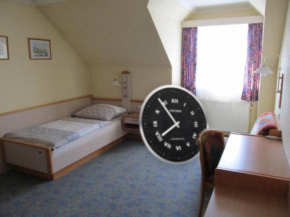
7,54
